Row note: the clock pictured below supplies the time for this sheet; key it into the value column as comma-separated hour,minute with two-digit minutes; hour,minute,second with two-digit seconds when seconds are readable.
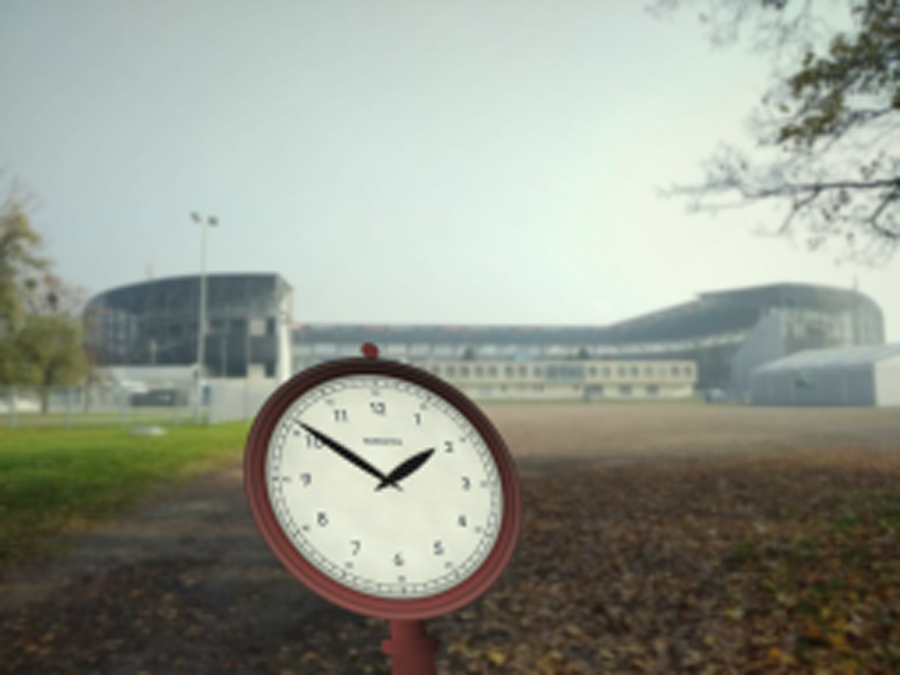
1,51
